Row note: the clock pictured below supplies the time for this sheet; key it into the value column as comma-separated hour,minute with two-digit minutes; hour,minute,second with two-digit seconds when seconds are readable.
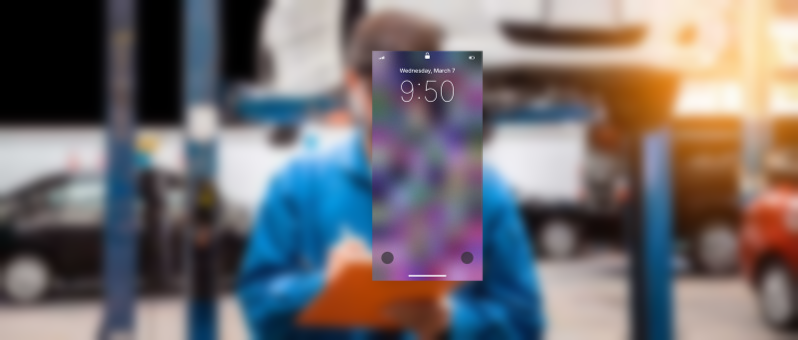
9,50
